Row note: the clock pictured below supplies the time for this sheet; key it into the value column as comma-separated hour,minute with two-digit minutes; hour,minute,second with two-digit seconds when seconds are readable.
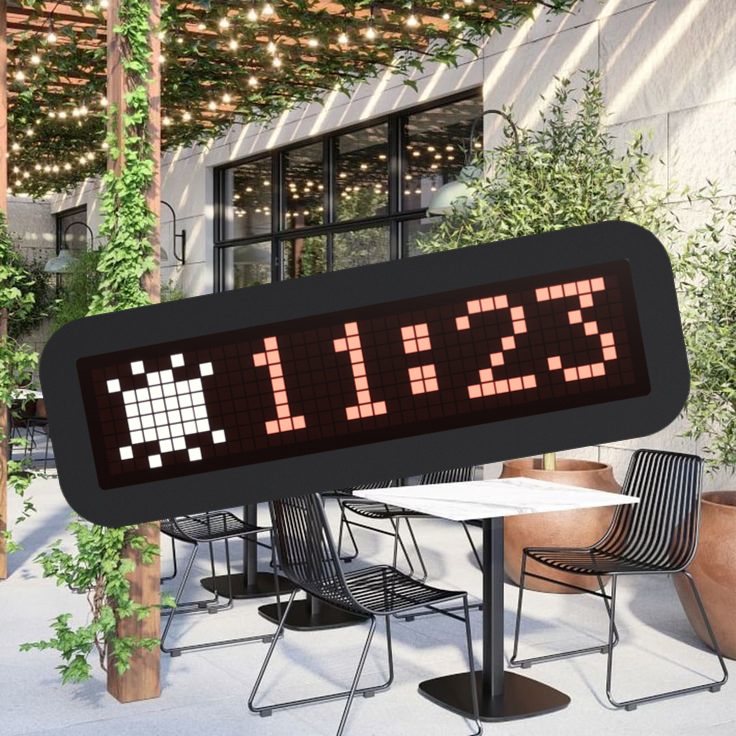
11,23
